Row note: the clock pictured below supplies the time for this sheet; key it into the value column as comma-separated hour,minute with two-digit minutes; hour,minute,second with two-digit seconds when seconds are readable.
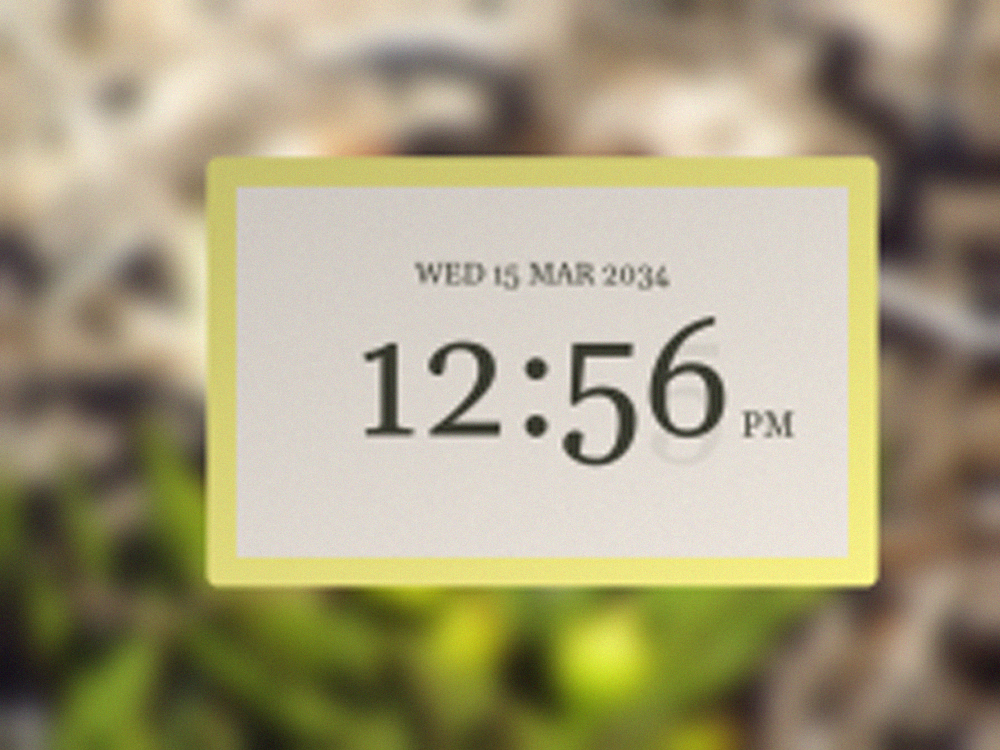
12,56
